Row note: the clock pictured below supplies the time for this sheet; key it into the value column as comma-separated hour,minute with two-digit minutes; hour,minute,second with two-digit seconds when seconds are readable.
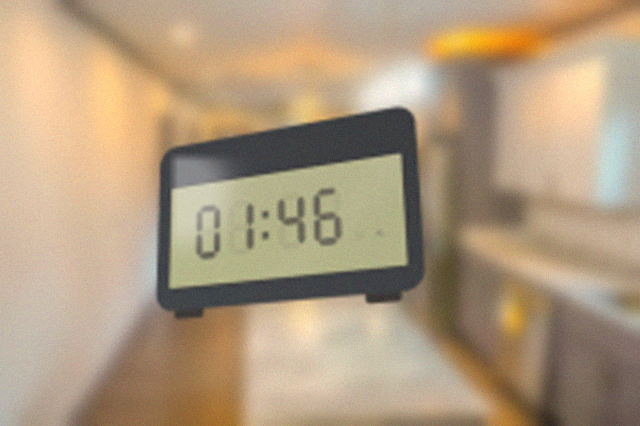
1,46
